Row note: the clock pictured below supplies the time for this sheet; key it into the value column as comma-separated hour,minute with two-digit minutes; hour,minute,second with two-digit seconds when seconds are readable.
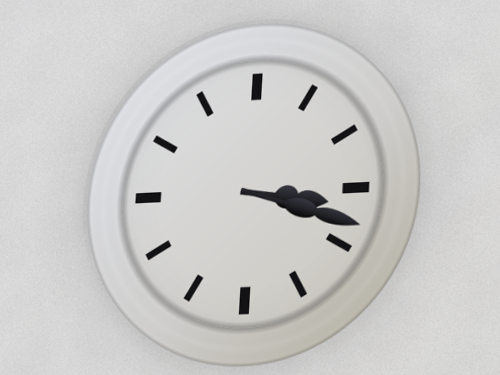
3,18
